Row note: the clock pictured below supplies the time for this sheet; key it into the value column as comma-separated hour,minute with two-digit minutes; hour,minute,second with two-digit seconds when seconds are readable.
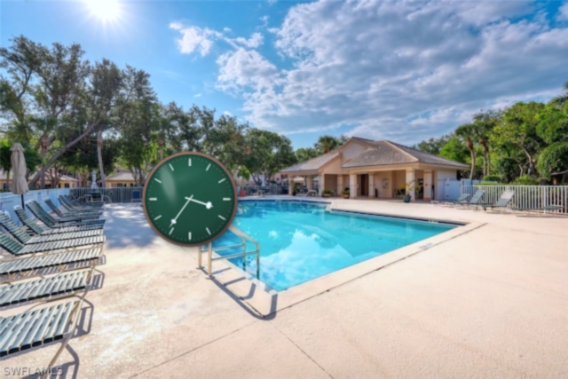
3,36
